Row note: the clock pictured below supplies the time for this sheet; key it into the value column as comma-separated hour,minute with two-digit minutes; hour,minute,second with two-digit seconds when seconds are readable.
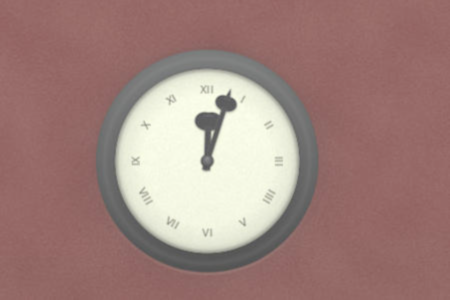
12,03
